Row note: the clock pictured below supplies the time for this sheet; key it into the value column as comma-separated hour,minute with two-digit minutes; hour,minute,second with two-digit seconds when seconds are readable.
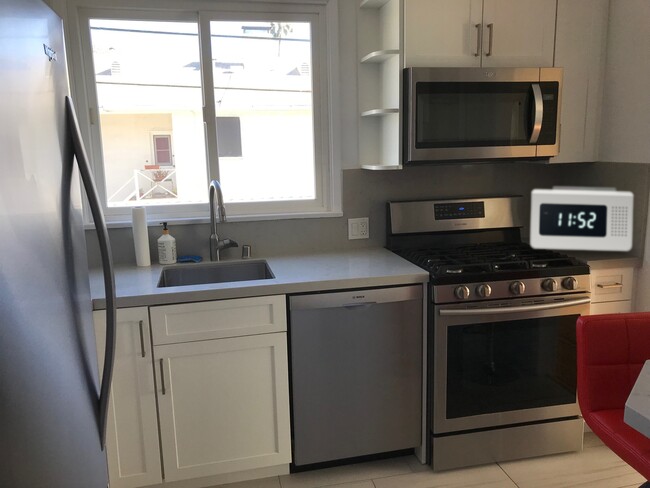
11,52
